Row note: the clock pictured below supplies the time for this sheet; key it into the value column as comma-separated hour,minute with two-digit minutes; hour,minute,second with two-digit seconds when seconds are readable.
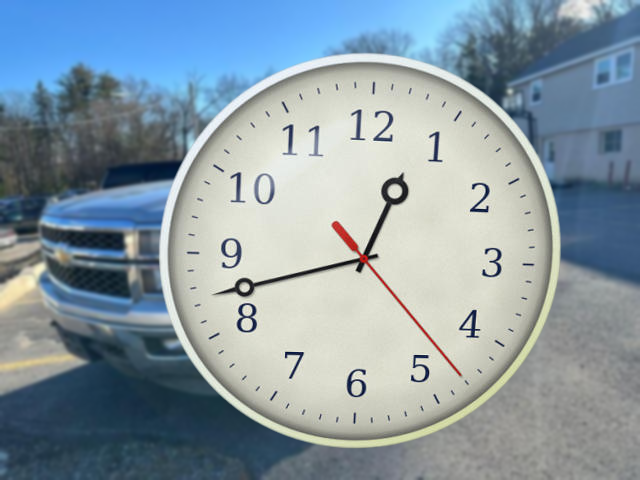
12,42,23
